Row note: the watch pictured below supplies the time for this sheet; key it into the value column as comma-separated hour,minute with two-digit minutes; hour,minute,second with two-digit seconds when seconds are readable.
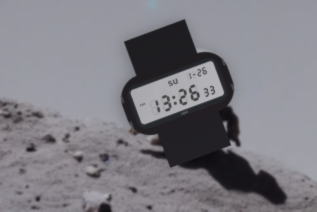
13,26,33
